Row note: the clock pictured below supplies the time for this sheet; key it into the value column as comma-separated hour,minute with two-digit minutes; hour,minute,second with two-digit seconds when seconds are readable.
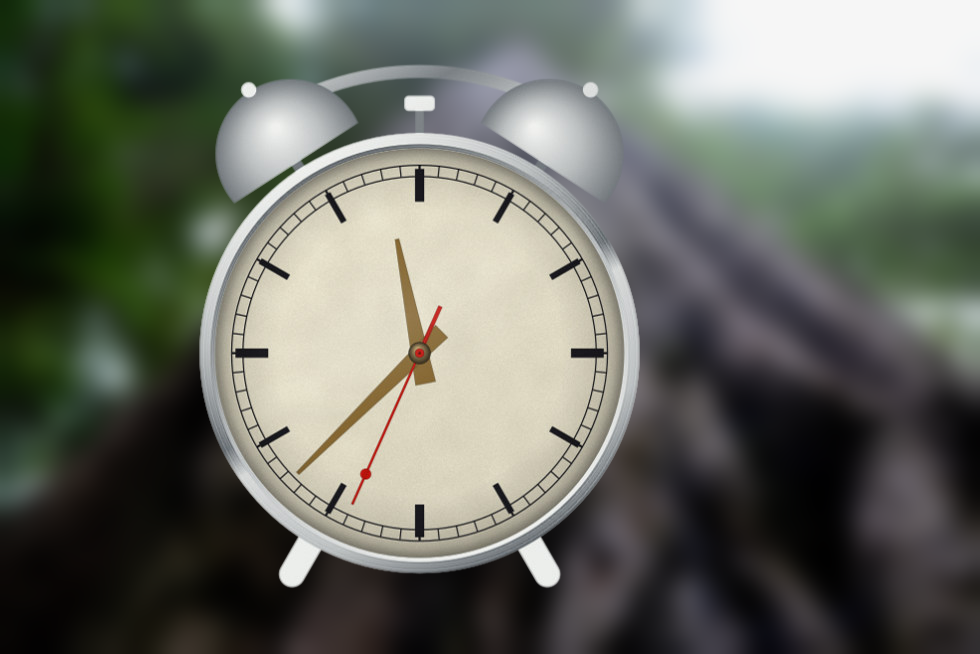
11,37,34
